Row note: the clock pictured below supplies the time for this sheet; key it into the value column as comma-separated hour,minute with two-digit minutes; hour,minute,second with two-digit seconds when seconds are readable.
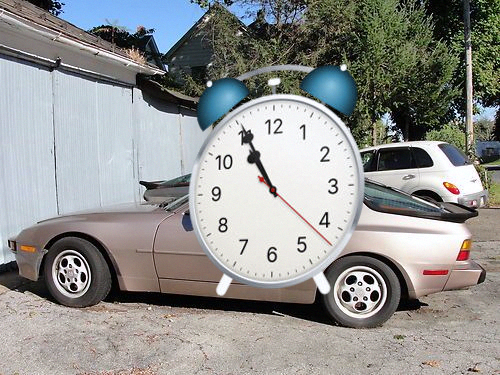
10,55,22
